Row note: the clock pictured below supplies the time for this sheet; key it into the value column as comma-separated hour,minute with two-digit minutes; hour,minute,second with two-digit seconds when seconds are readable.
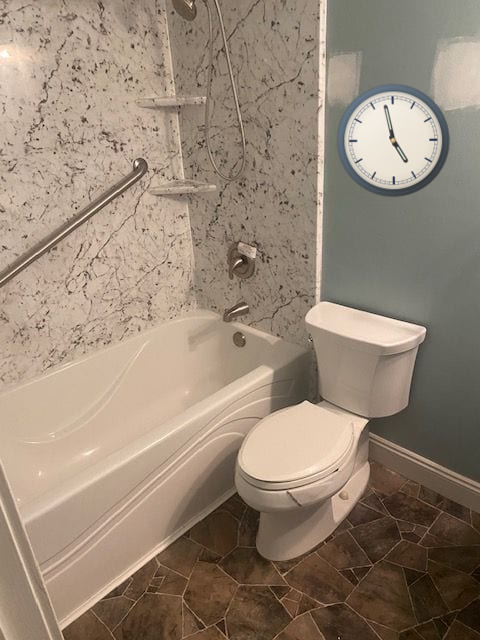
4,58
